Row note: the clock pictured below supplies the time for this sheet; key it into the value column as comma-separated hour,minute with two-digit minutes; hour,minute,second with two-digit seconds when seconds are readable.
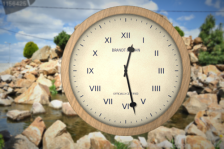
12,28
